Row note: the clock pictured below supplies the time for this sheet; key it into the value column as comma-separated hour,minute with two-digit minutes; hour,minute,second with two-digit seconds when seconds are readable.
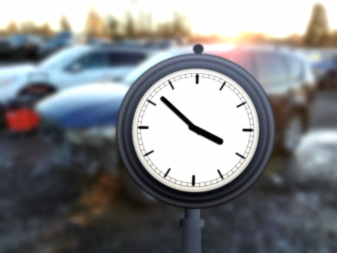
3,52
